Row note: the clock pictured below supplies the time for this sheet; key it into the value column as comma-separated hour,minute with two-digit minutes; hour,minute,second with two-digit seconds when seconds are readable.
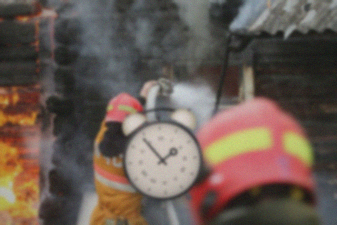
1,54
